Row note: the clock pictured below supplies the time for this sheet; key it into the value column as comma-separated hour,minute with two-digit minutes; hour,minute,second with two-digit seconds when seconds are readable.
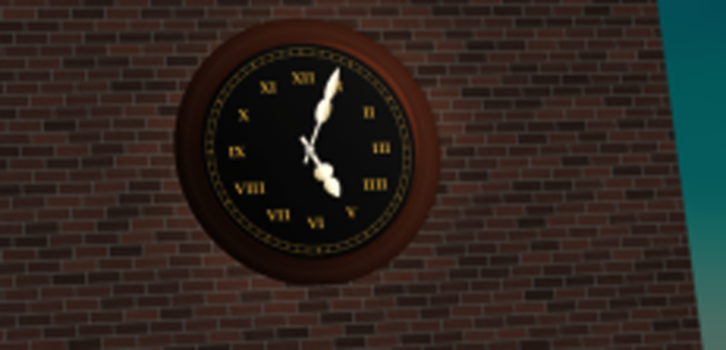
5,04
